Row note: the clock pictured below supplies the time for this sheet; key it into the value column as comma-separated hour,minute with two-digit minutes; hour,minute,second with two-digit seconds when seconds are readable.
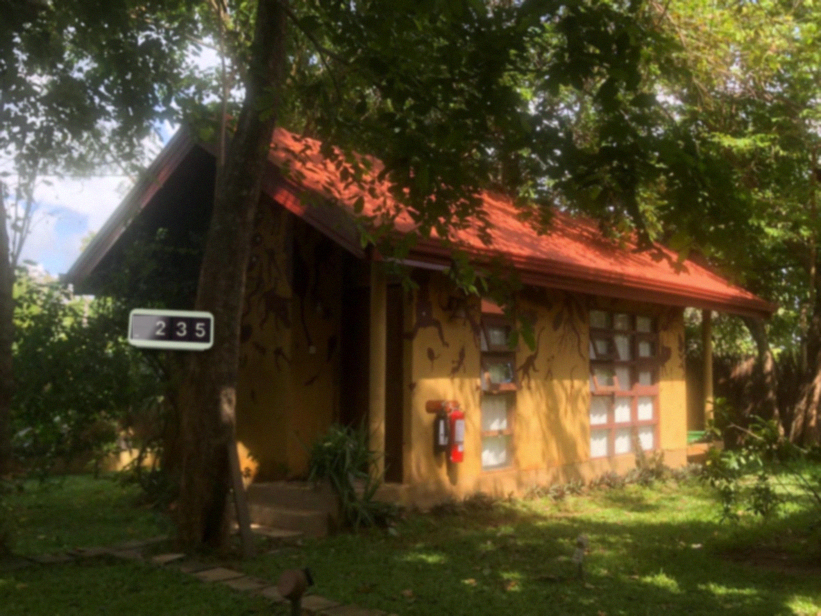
2,35
